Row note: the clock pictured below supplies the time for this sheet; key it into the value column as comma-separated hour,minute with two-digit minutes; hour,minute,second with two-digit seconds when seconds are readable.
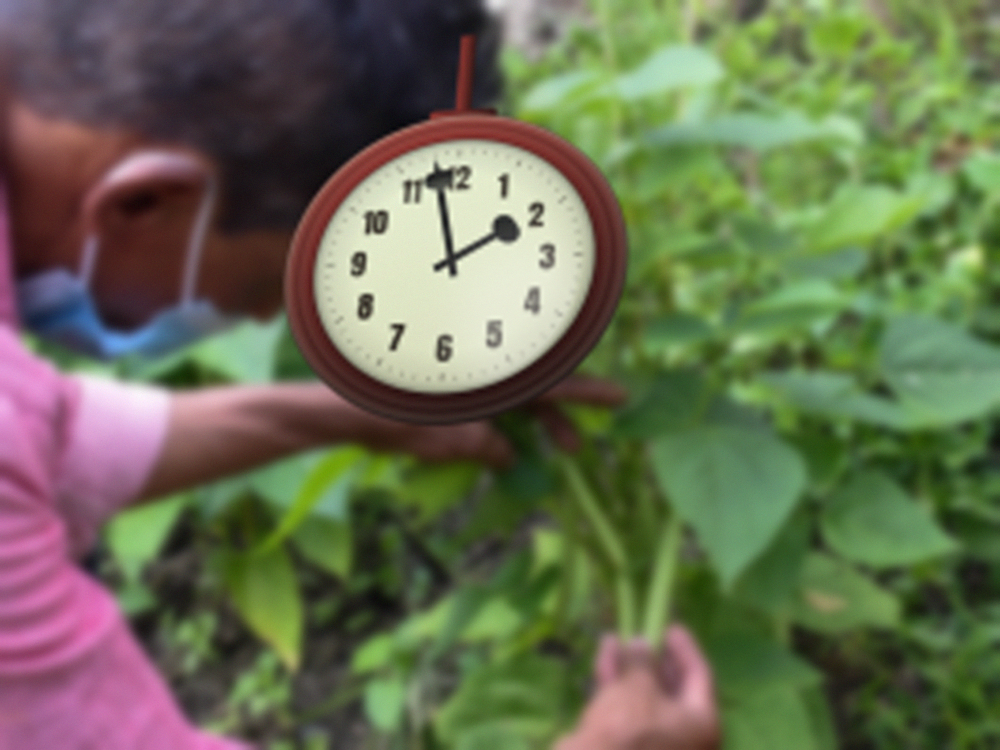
1,58
